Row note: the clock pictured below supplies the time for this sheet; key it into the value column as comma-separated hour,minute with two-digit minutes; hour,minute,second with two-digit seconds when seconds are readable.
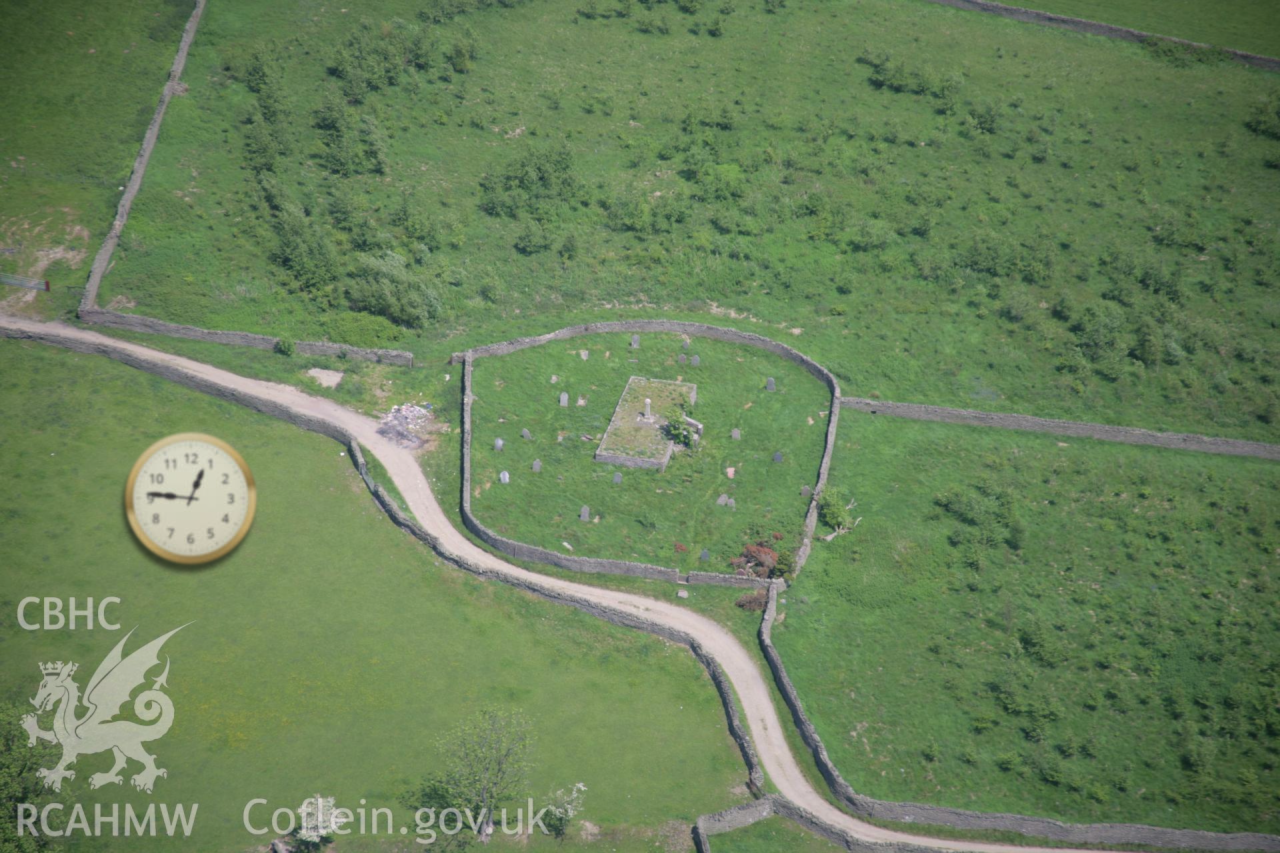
12,46
